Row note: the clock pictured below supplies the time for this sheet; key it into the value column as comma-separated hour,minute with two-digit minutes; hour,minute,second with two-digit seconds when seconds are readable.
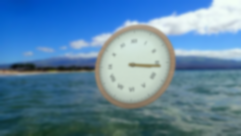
3,16
